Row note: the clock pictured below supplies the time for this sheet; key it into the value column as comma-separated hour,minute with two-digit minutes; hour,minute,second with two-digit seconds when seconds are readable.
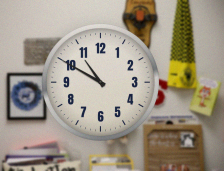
10,50
